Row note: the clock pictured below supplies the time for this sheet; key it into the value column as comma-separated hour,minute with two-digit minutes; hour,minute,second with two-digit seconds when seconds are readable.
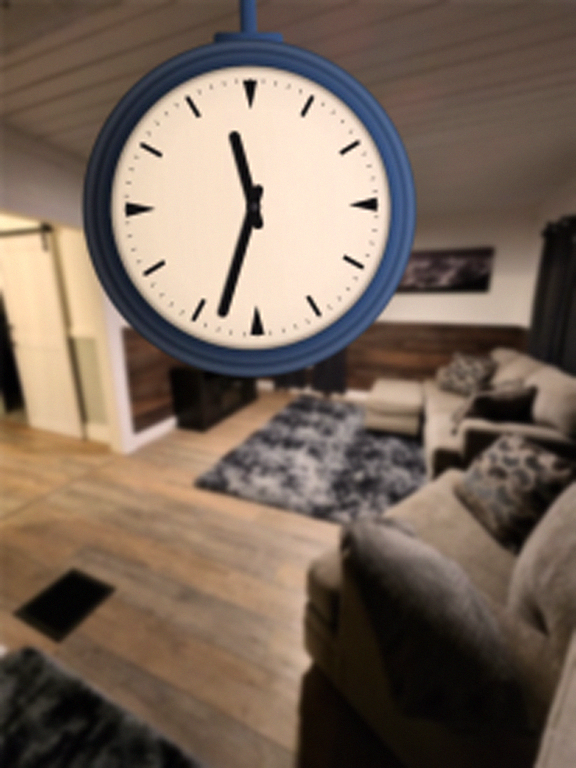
11,33
